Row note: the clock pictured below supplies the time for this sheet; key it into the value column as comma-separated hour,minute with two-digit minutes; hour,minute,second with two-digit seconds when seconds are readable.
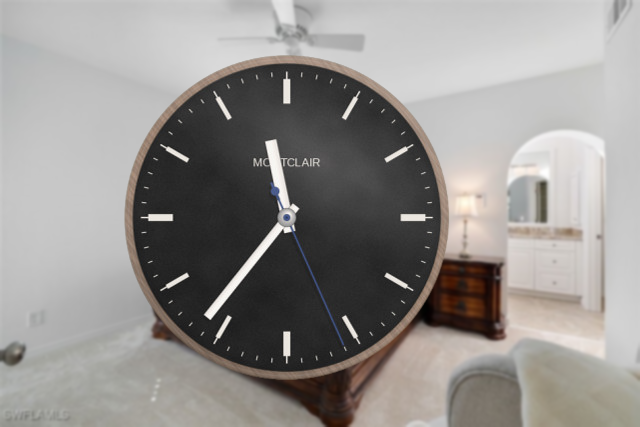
11,36,26
